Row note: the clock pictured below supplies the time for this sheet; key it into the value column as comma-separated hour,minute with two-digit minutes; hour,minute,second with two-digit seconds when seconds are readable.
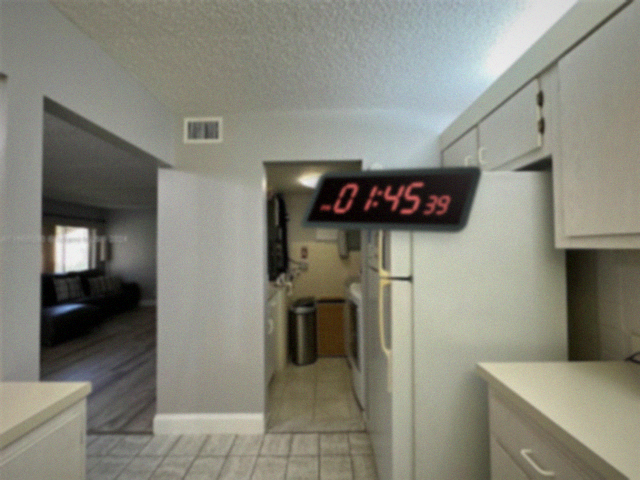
1,45,39
